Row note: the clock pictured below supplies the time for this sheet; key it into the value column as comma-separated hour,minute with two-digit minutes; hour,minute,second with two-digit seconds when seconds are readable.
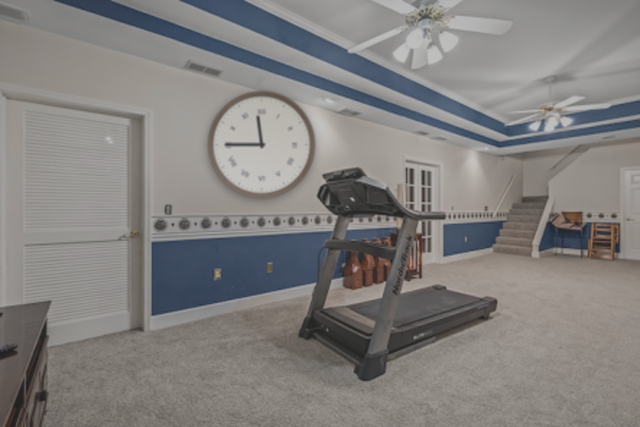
11,45
